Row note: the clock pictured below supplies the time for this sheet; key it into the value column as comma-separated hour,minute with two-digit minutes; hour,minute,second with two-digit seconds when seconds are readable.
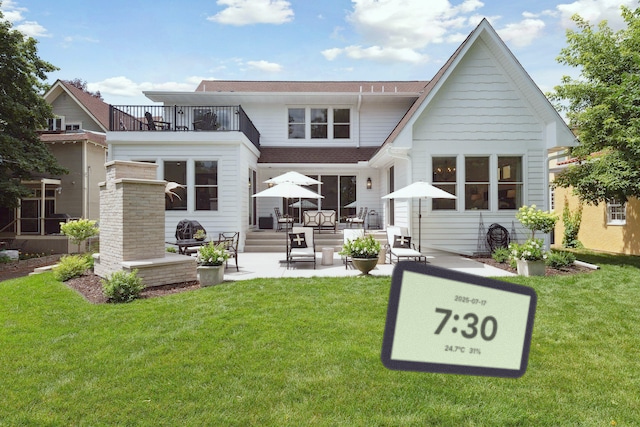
7,30
